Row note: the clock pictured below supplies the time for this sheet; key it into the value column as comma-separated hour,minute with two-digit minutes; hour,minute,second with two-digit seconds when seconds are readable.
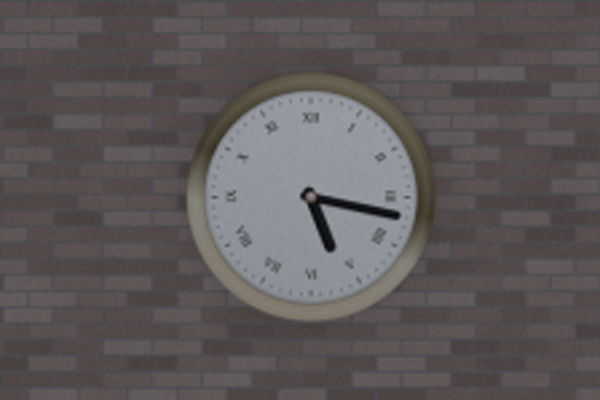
5,17
